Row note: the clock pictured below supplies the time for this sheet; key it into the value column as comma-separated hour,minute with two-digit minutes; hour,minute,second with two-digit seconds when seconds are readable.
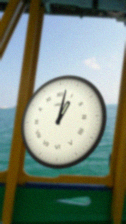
1,02
